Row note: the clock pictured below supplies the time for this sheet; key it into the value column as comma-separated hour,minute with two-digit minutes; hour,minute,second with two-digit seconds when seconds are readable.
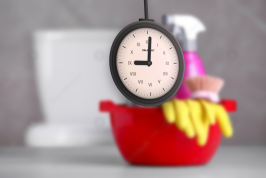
9,01
